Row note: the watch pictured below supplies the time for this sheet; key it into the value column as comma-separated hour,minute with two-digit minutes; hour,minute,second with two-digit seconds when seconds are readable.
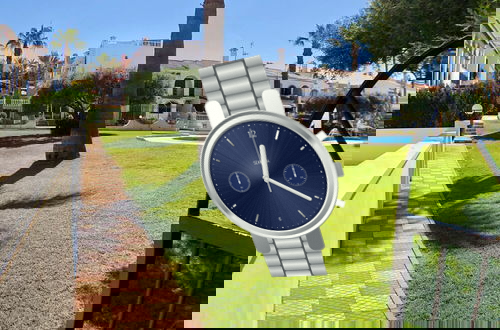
12,21
